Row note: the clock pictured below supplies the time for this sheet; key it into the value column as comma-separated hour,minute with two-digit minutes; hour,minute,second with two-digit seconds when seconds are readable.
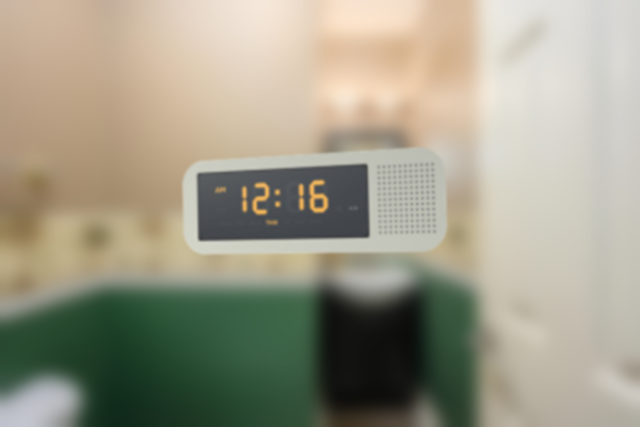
12,16
